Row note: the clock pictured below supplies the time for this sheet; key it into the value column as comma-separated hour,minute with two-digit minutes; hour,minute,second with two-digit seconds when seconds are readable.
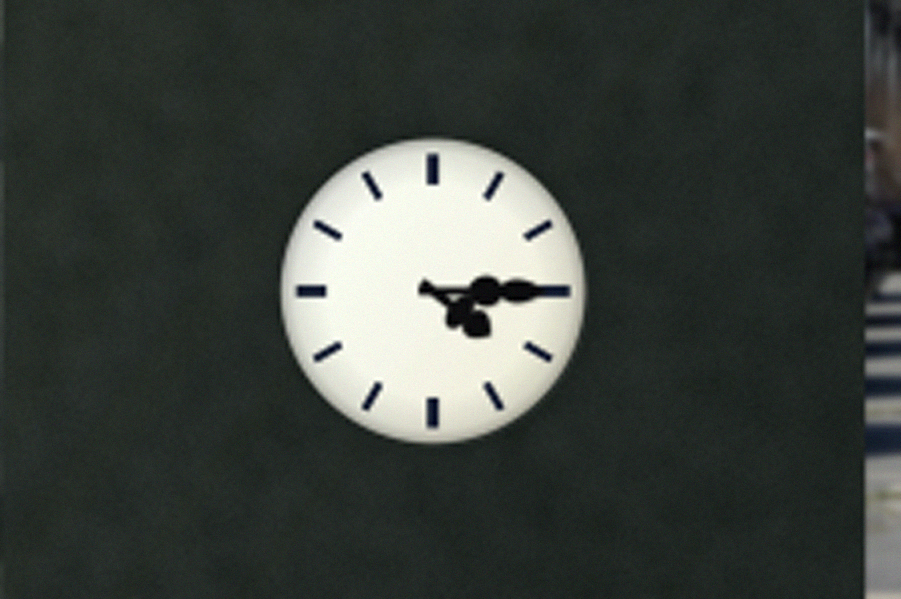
4,15
